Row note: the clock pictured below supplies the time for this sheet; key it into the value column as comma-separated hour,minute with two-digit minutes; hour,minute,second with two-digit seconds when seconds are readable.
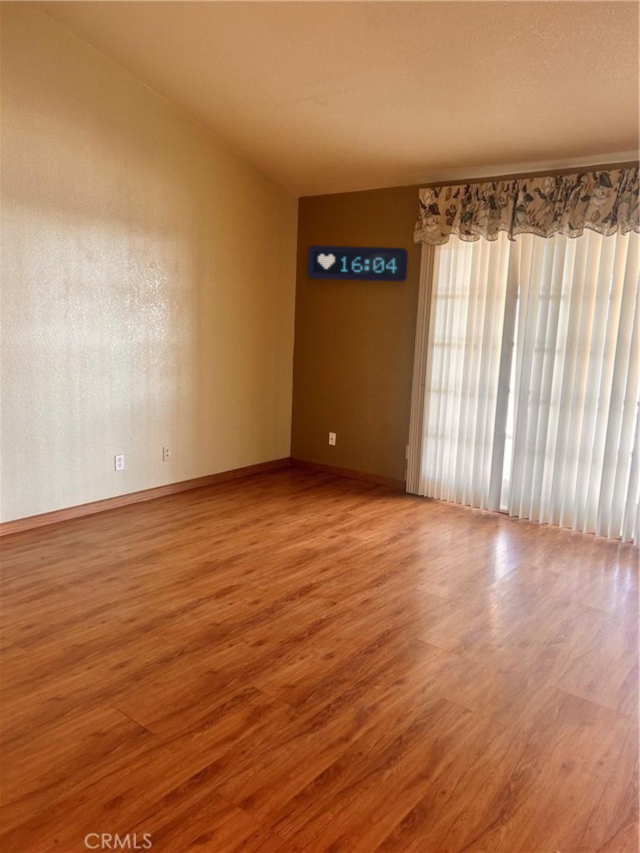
16,04
